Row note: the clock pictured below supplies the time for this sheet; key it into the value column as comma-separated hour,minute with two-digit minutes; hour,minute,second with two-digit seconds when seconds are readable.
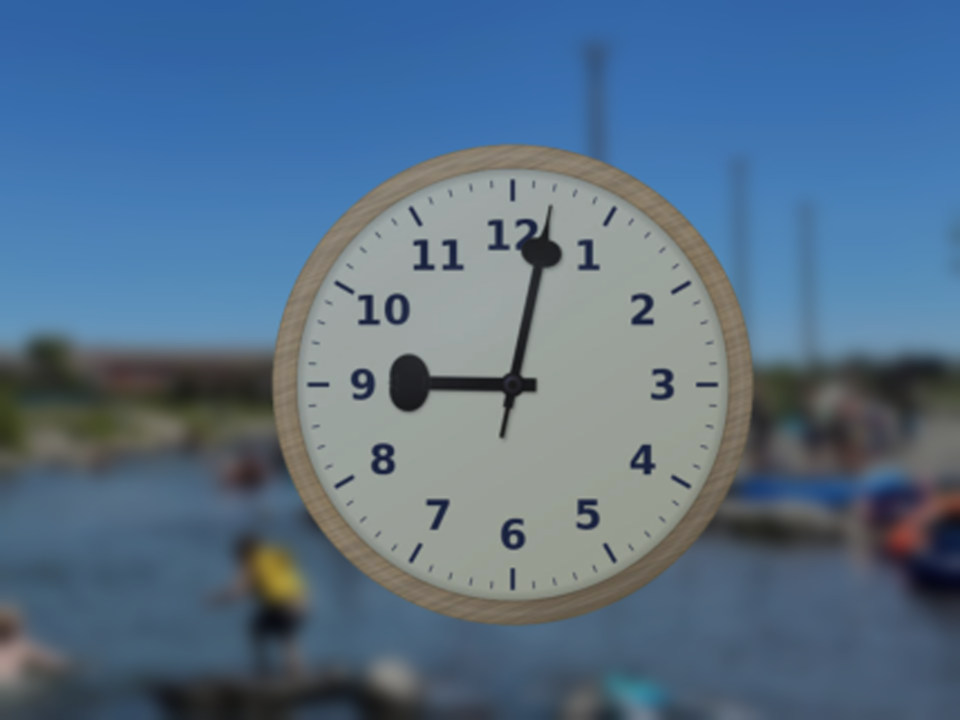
9,02,02
